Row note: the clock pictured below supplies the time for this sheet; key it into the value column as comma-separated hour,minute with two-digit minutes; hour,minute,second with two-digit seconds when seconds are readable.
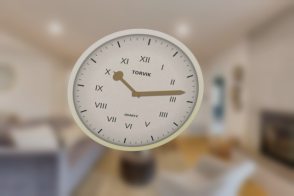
10,13
